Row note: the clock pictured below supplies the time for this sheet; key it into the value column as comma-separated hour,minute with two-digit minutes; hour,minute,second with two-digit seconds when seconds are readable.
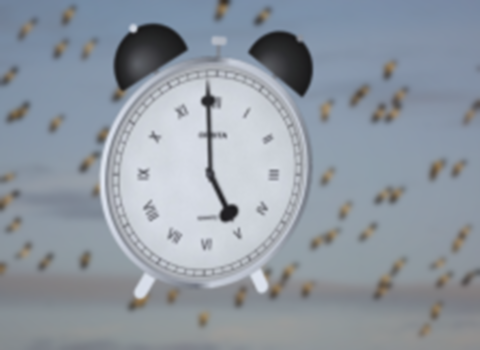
4,59
